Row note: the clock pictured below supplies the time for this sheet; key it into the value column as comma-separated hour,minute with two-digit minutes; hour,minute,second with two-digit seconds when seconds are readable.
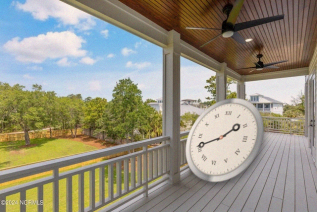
1,41
